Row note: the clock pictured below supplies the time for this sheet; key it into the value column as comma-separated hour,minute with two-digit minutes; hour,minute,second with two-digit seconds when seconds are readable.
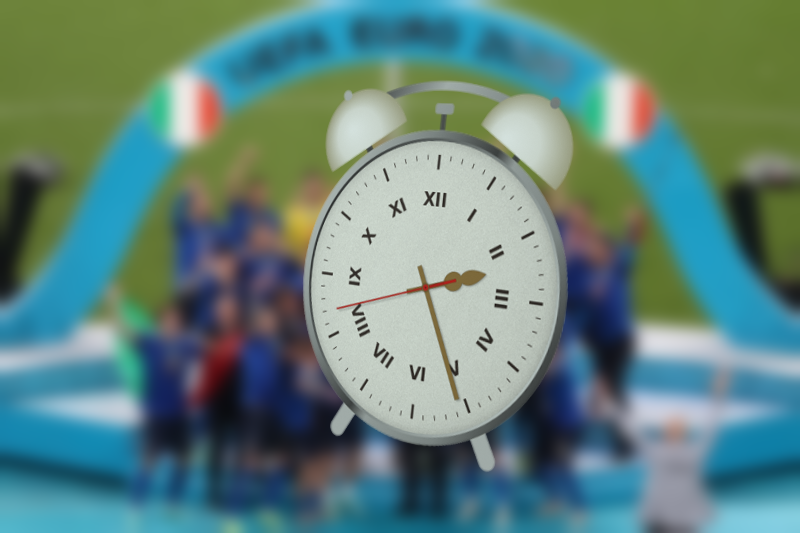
2,25,42
